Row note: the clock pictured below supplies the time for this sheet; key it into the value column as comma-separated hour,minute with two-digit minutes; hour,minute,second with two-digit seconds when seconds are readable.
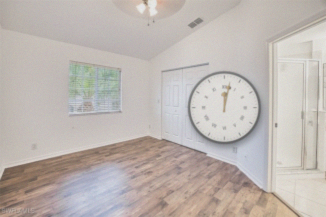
12,02
